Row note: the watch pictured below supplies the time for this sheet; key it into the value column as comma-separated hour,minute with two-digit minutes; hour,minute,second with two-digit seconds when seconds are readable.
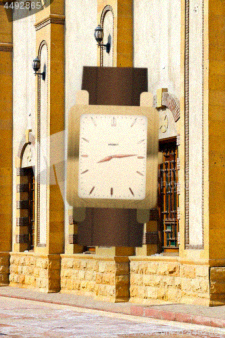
8,14
